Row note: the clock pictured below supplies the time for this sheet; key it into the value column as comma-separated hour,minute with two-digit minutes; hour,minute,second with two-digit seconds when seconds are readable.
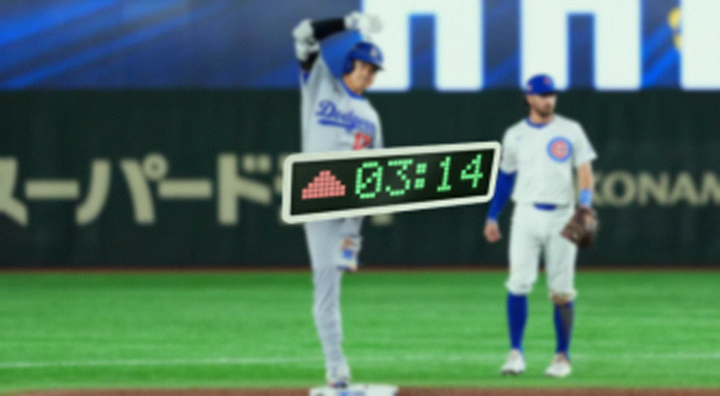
3,14
